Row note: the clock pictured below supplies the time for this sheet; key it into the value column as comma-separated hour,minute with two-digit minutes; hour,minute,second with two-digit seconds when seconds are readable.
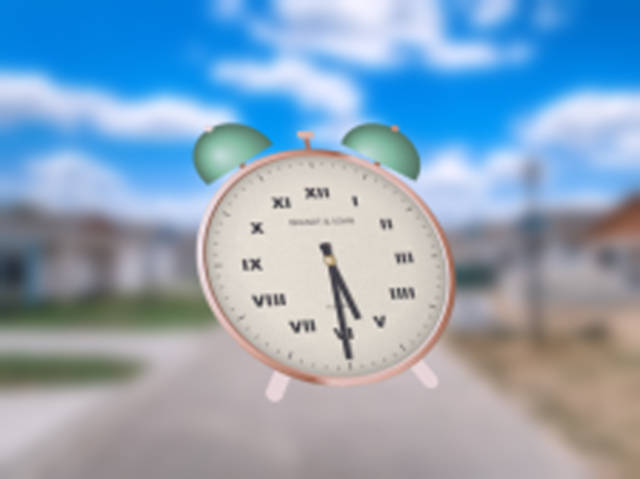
5,30
